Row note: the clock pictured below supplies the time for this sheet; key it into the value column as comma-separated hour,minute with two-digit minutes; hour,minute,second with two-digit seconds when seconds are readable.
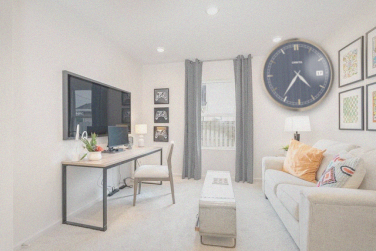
4,36
